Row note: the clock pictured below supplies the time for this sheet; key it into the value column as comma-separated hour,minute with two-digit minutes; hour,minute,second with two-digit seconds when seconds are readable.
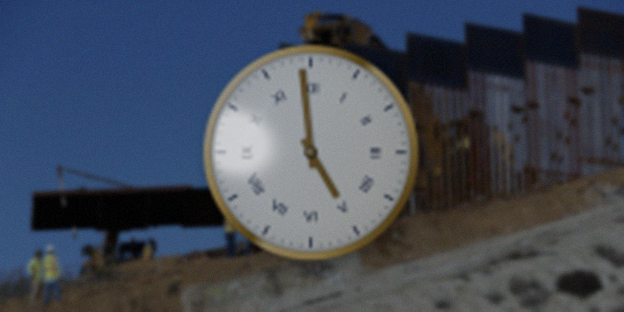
4,59
